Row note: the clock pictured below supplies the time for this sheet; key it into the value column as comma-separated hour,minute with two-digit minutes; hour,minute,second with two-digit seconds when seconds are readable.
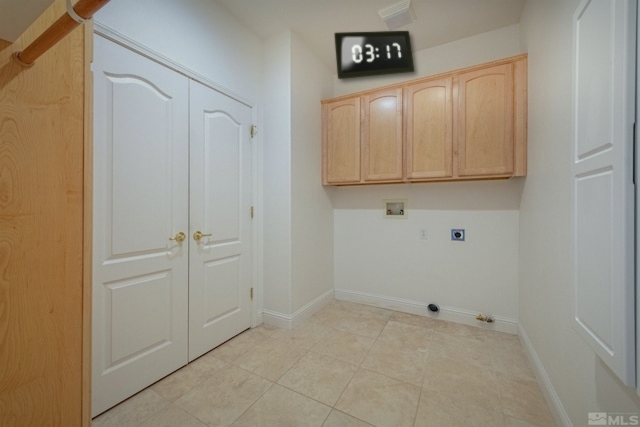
3,17
